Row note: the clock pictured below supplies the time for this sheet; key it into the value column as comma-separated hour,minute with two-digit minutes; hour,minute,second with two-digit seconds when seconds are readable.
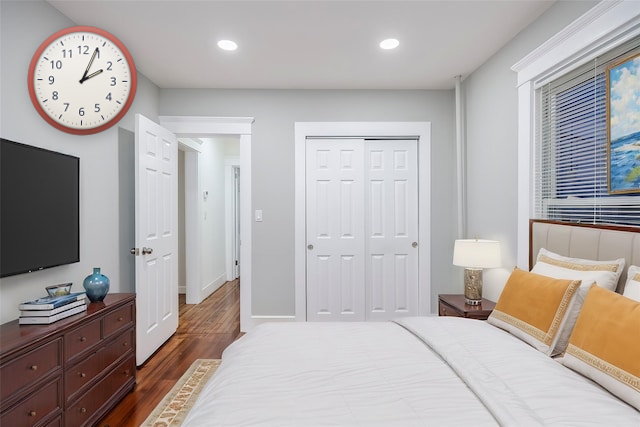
2,04
